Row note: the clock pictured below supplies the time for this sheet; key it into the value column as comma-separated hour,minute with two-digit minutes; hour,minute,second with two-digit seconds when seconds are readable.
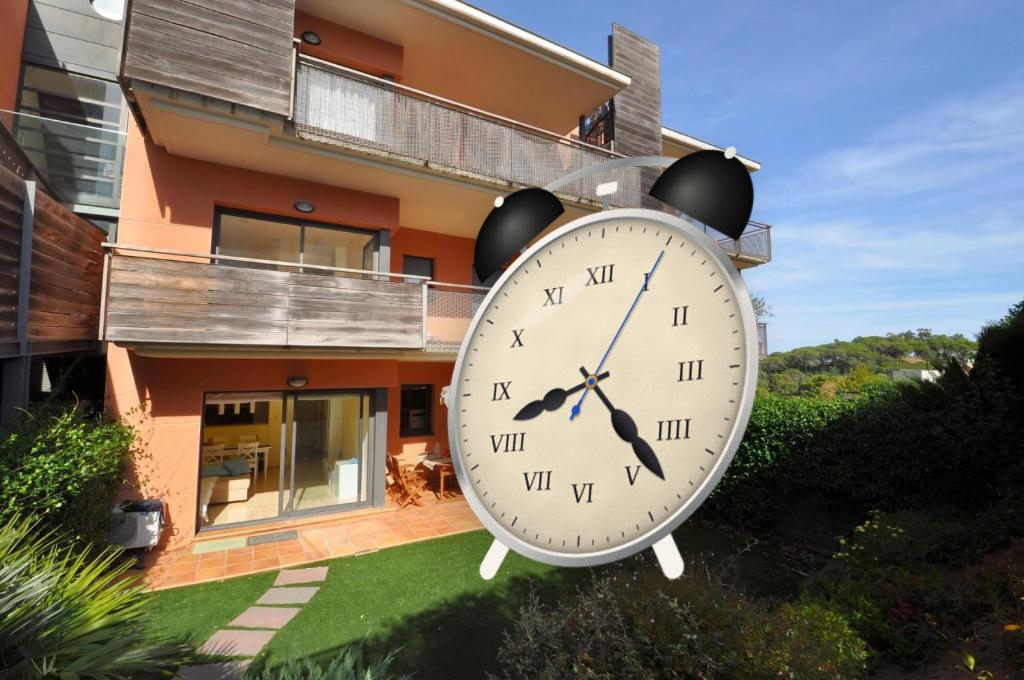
8,23,05
